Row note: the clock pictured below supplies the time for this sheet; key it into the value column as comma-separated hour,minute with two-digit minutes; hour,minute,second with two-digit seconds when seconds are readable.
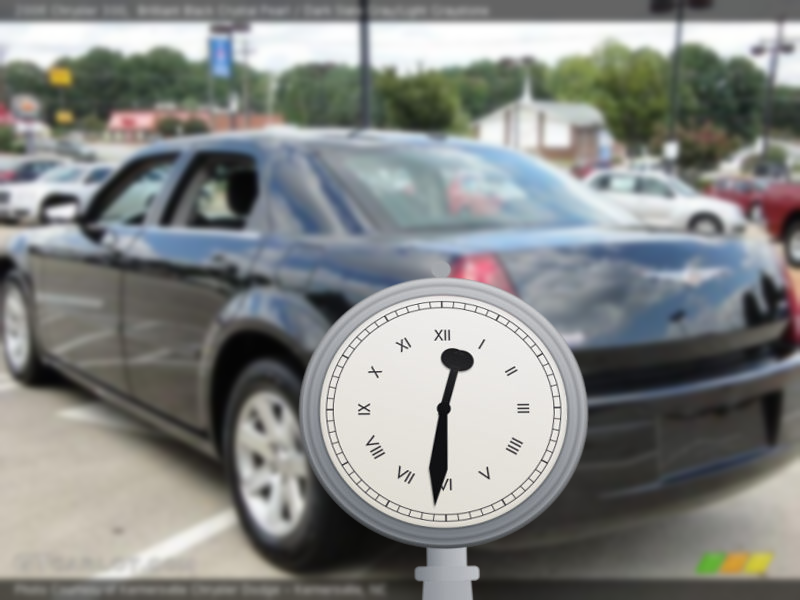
12,31
